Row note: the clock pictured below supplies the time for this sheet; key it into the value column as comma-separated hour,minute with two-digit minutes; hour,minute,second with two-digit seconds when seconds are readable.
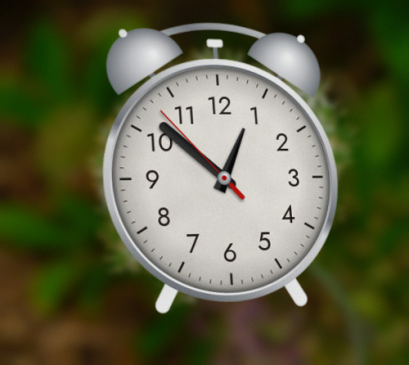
12,51,53
